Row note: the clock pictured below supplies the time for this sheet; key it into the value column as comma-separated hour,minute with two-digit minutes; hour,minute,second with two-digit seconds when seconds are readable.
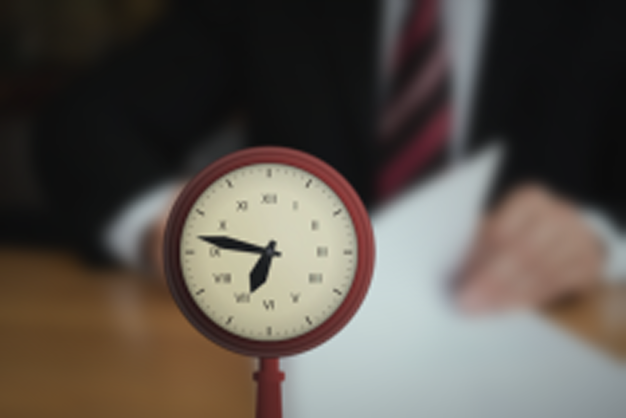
6,47
